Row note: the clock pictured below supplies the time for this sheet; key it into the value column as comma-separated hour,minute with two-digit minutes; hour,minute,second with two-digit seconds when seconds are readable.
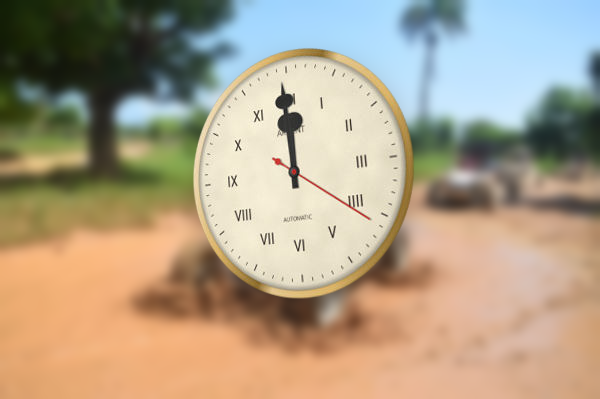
11,59,21
